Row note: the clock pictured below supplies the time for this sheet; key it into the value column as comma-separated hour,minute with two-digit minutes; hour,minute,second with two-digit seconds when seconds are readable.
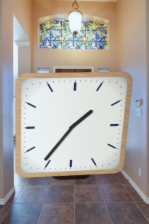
1,36
